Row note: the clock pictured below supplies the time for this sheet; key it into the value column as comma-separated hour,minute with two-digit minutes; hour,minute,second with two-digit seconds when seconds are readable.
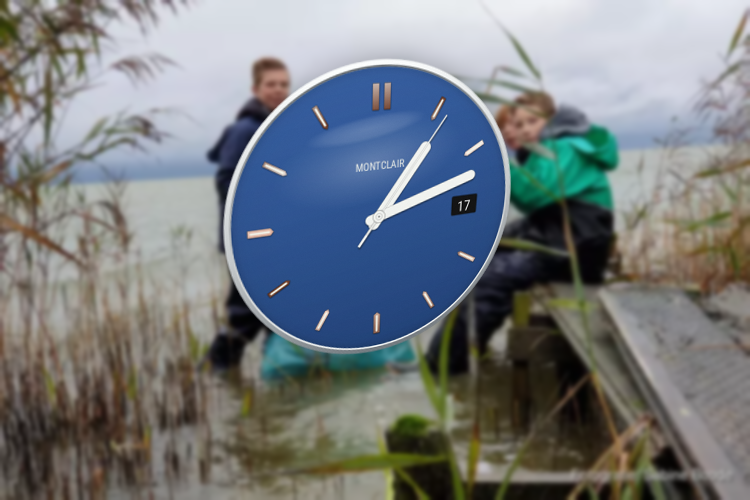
1,12,06
